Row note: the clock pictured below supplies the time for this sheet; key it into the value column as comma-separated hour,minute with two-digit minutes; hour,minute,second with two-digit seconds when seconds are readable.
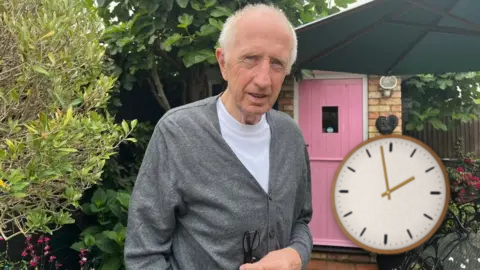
1,58
